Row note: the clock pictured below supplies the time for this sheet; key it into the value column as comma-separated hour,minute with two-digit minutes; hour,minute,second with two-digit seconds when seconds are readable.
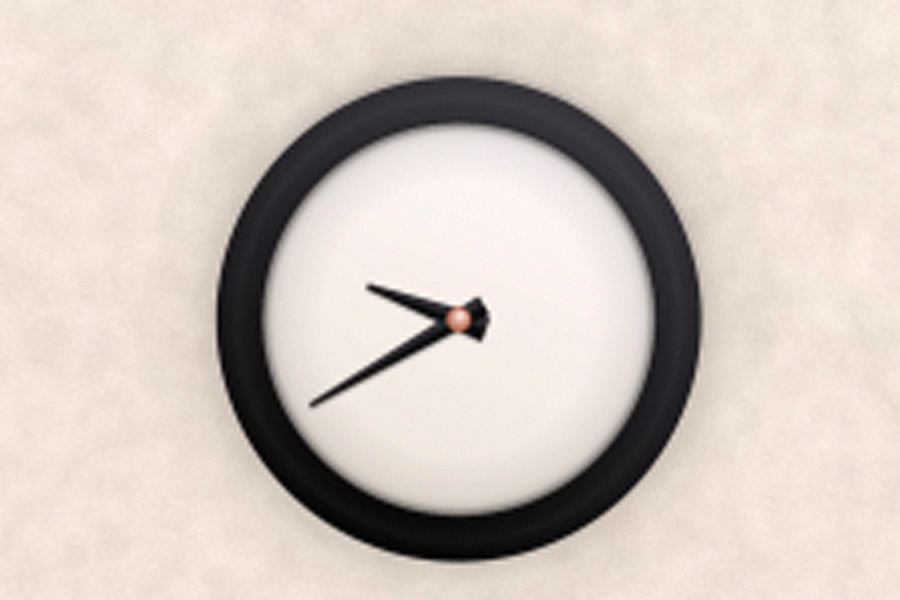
9,40
